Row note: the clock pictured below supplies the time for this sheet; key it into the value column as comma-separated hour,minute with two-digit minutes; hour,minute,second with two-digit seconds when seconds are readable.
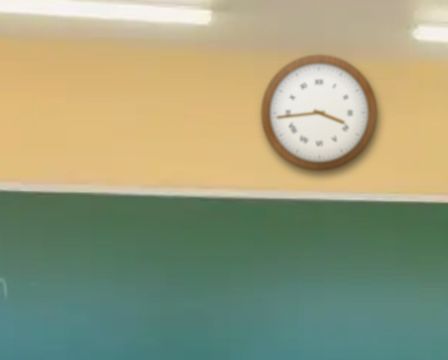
3,44
